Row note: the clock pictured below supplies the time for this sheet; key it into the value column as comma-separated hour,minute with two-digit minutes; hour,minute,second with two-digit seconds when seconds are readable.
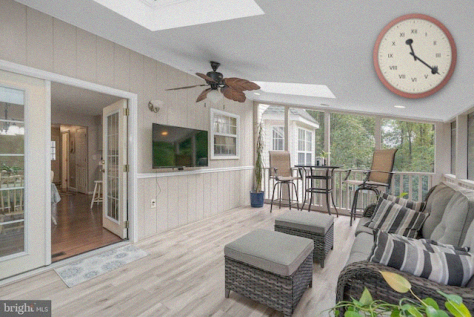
11,21
